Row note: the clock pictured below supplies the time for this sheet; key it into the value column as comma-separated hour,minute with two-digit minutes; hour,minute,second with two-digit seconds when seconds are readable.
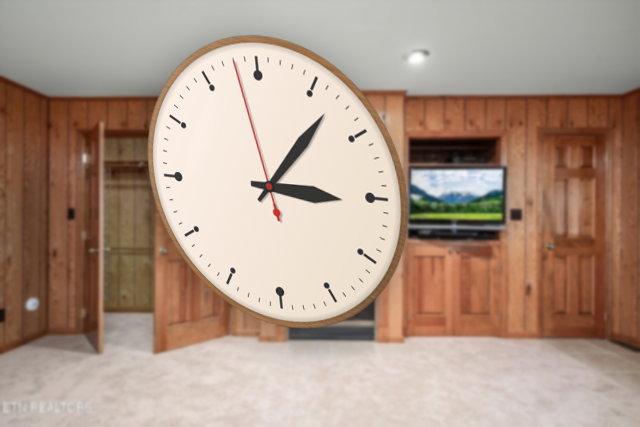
3,06,58
